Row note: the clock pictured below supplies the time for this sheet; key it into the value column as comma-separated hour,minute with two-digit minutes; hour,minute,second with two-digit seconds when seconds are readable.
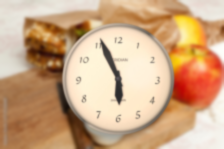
5,56
